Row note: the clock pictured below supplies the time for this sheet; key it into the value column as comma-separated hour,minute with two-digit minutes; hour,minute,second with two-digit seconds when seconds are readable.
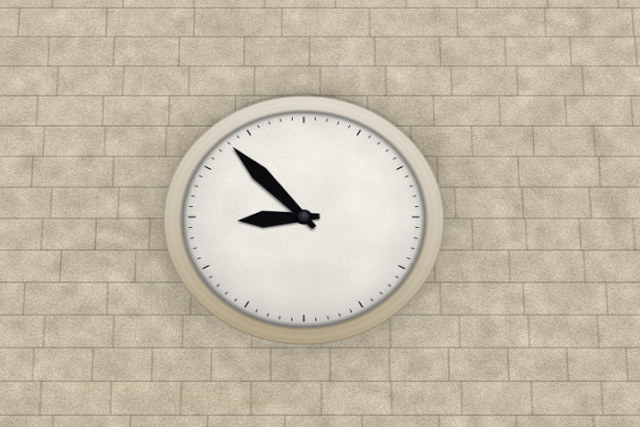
8,53
